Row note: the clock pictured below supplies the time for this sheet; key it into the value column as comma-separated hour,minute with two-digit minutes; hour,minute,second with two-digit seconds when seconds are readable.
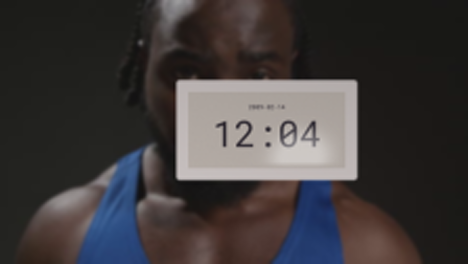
12,04
